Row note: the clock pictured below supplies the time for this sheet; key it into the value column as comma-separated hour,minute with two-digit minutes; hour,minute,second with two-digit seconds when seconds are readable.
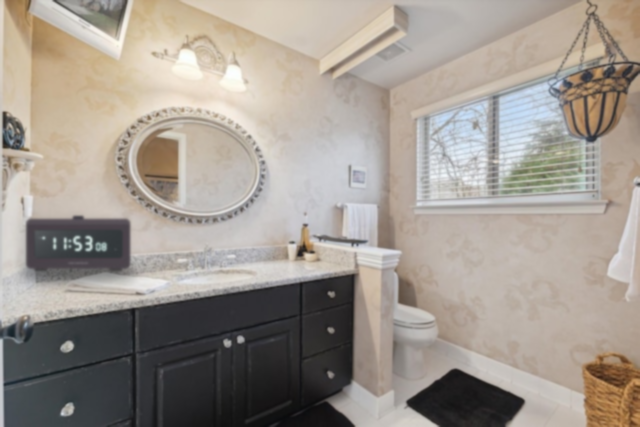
11,53
